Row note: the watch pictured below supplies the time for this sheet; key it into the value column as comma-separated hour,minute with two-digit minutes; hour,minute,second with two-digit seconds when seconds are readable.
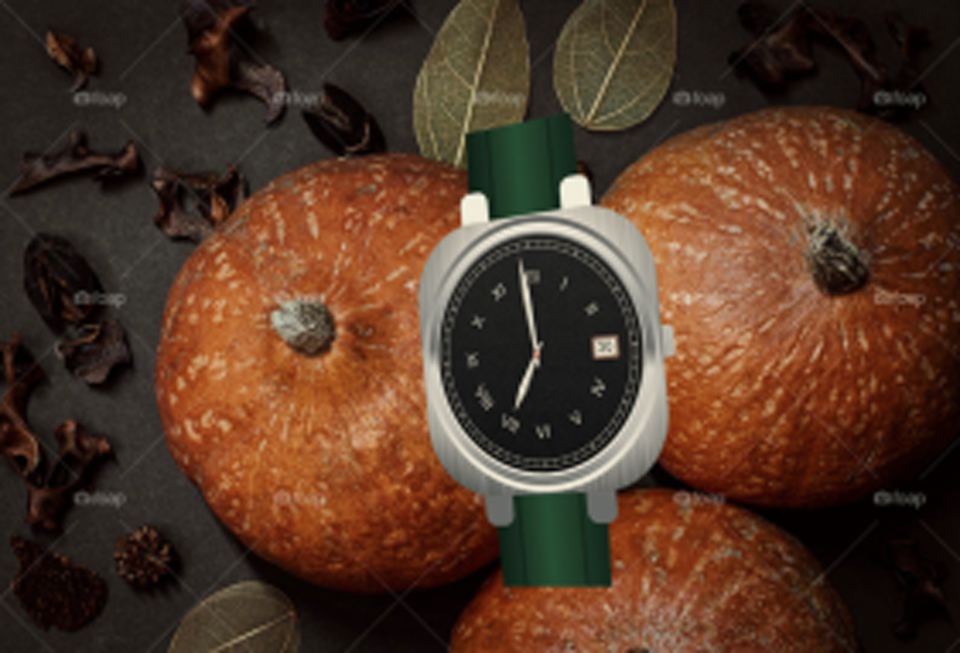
6,59
